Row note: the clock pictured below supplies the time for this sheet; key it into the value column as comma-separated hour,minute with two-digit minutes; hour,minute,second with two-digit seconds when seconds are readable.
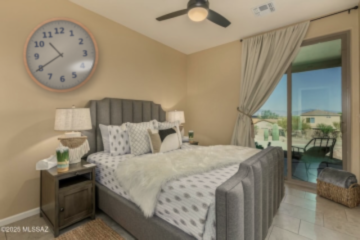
10,40
